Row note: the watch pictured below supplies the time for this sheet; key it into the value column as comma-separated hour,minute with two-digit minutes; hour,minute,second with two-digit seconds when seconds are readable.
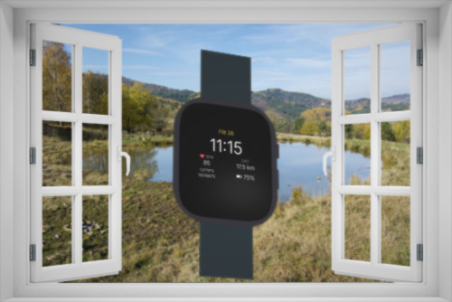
11,15
